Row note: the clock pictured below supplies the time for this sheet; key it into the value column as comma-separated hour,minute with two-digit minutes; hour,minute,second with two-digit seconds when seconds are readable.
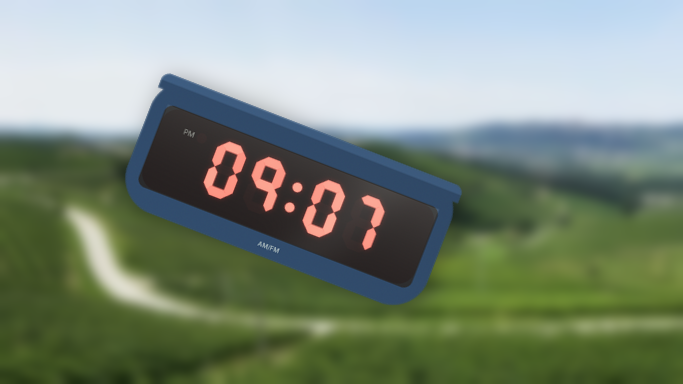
9,07
